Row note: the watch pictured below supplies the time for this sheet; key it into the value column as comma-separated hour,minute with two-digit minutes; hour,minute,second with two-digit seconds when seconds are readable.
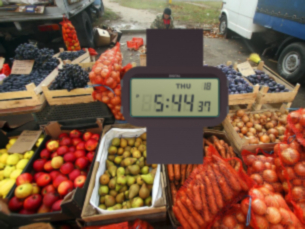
5,44,37
